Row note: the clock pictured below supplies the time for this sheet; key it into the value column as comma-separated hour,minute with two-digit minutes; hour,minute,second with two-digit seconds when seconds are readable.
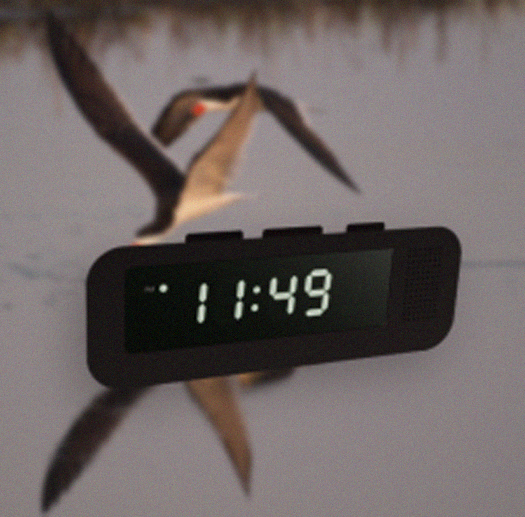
11,49
